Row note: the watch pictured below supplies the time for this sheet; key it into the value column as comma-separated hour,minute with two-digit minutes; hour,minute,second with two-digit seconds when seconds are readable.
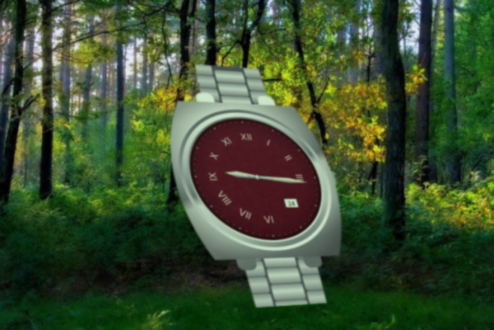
9,16
